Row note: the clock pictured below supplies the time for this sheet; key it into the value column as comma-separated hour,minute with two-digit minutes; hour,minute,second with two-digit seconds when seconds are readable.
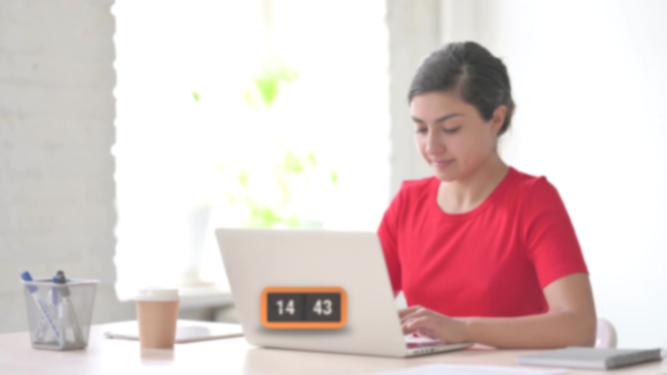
14,43
